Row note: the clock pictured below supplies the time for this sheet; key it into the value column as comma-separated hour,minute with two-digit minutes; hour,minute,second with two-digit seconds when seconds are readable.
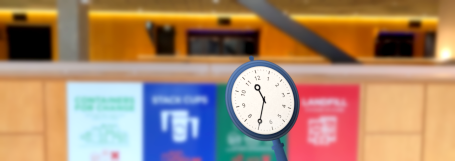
11,35
